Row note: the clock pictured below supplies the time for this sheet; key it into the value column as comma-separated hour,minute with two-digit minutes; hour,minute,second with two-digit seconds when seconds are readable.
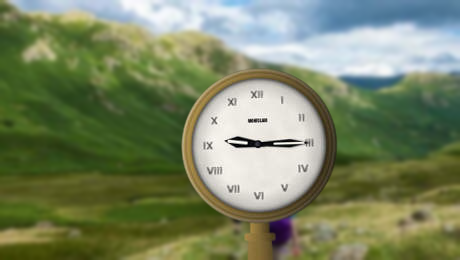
9,15
